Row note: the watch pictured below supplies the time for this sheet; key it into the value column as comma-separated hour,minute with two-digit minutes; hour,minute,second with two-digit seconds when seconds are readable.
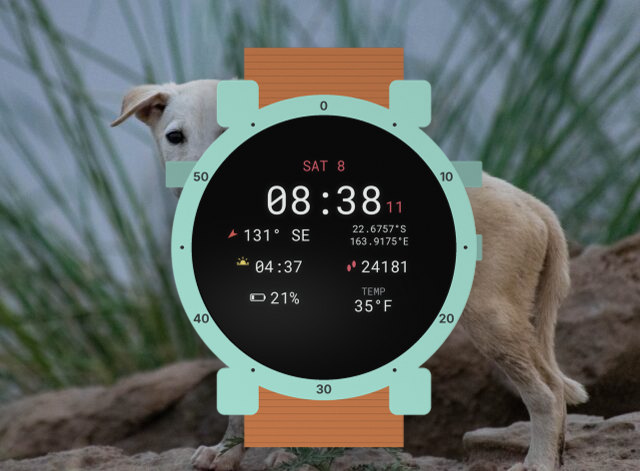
8,38,11
